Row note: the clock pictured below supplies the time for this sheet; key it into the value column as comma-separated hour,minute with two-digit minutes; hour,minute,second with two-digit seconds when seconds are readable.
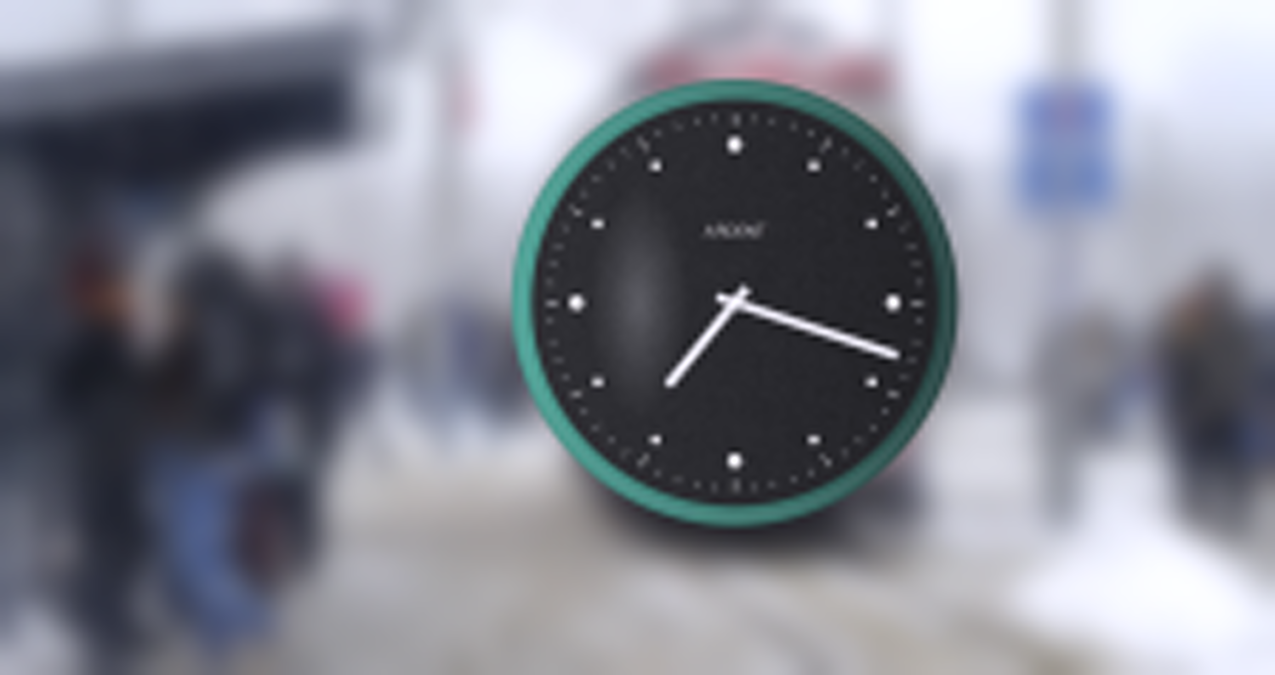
7,18
